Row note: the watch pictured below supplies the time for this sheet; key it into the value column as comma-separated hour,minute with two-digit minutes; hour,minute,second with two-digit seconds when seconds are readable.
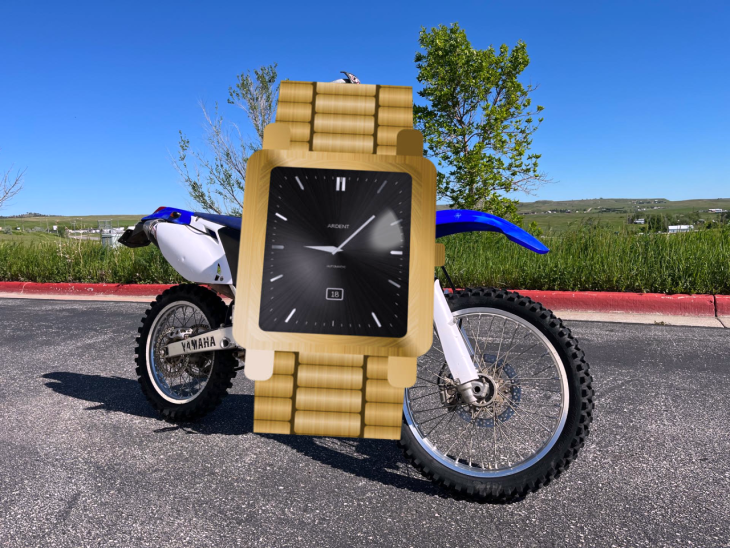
9,07
